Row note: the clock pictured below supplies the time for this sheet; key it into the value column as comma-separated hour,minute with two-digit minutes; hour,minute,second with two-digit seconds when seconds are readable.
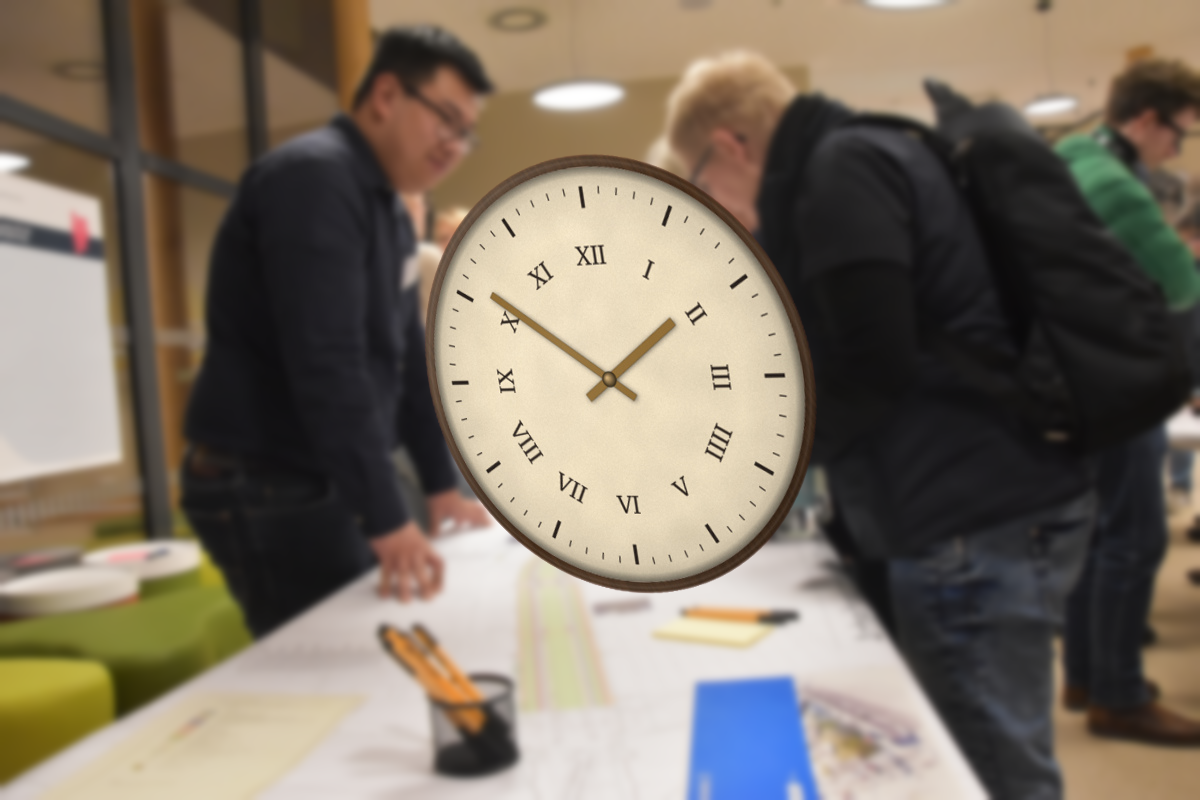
1,51
